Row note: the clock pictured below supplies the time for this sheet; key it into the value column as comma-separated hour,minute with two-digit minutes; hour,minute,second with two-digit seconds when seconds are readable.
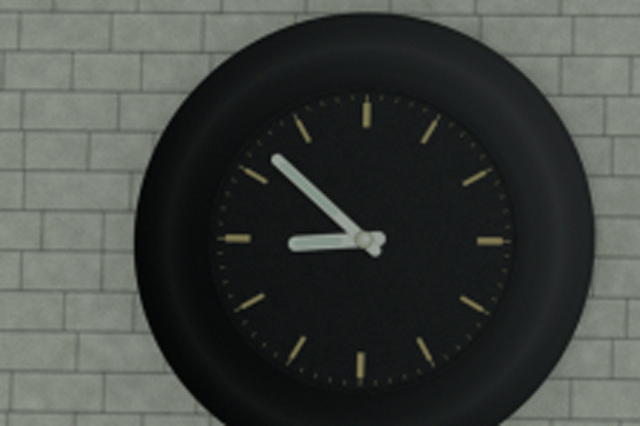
8,52
